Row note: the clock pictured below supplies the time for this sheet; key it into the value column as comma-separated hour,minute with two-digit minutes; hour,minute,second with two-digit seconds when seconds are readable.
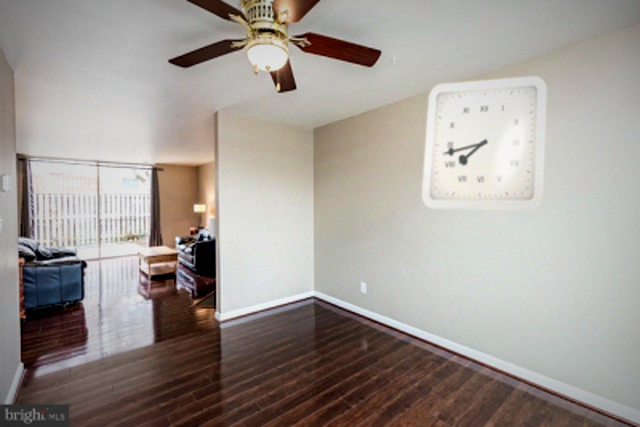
7,43
